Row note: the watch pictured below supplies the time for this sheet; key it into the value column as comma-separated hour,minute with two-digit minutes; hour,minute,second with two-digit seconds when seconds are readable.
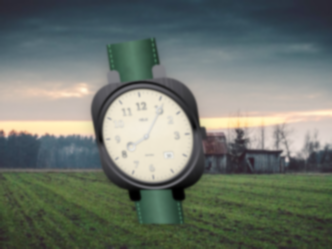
8,06
